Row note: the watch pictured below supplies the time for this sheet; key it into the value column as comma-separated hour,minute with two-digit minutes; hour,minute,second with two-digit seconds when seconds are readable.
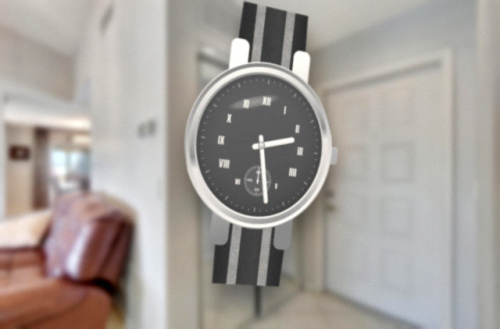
2,28
